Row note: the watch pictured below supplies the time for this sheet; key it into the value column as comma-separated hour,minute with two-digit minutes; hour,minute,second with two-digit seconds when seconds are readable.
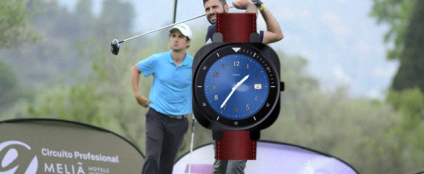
1,36
